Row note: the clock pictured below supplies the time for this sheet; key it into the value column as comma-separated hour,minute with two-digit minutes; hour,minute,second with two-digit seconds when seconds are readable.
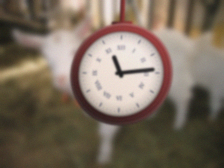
11,14
